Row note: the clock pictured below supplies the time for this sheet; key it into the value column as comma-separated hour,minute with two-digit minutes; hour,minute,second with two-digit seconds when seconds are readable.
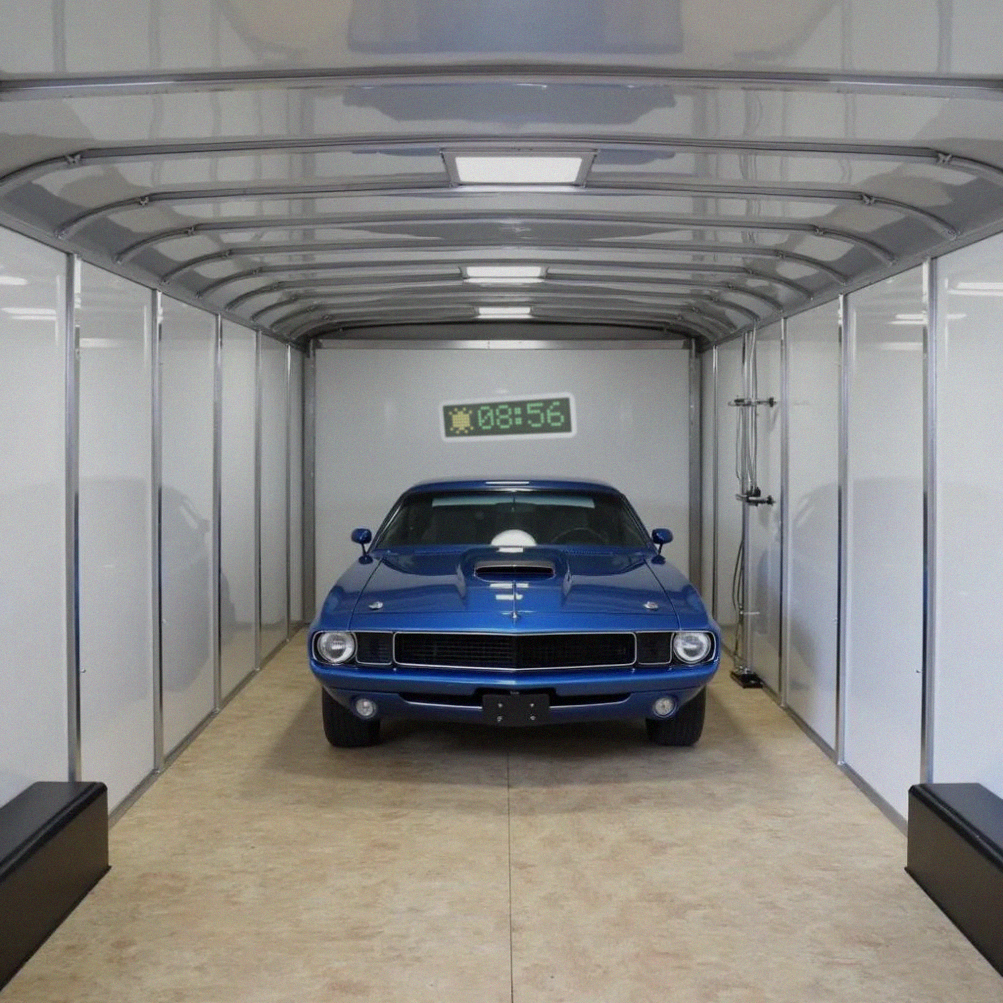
8,56
